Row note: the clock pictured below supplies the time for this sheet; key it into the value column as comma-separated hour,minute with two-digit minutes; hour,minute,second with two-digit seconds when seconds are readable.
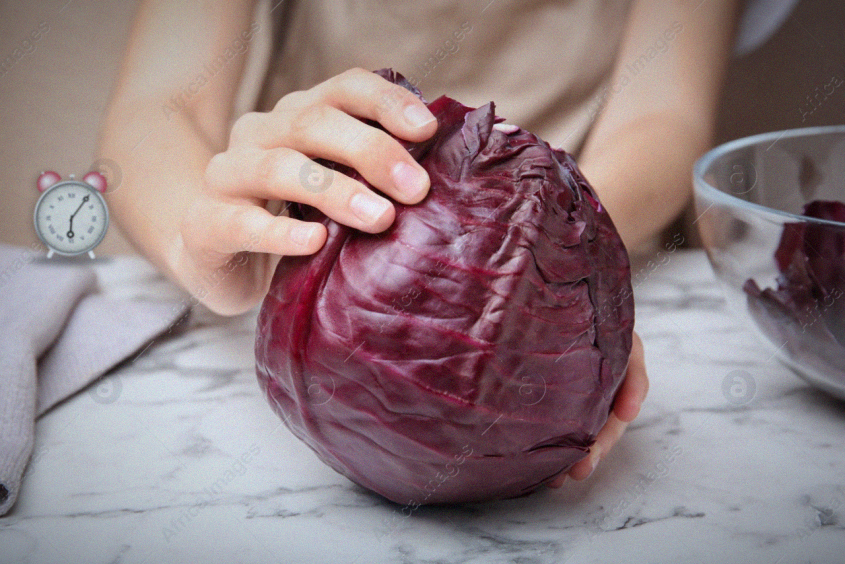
6,06
